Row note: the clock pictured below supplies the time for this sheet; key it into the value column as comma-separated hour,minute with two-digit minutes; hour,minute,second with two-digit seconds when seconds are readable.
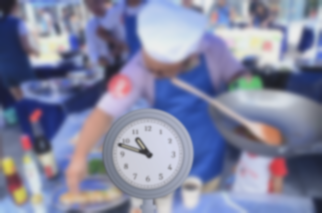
10,48
